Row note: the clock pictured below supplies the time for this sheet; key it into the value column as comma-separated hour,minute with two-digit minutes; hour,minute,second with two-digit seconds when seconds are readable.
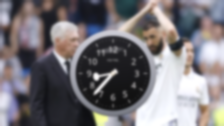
8,37
